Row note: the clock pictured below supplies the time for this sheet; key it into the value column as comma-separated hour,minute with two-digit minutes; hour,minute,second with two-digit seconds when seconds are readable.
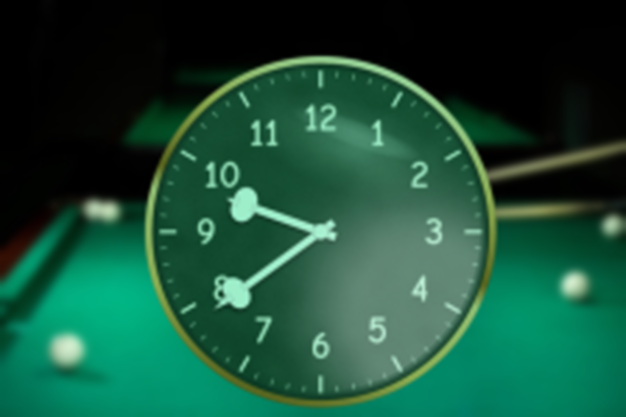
9,39
